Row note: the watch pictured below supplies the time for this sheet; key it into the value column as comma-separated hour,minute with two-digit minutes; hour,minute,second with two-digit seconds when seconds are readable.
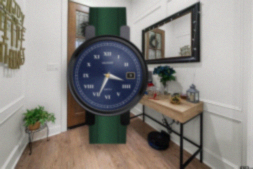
3,34
